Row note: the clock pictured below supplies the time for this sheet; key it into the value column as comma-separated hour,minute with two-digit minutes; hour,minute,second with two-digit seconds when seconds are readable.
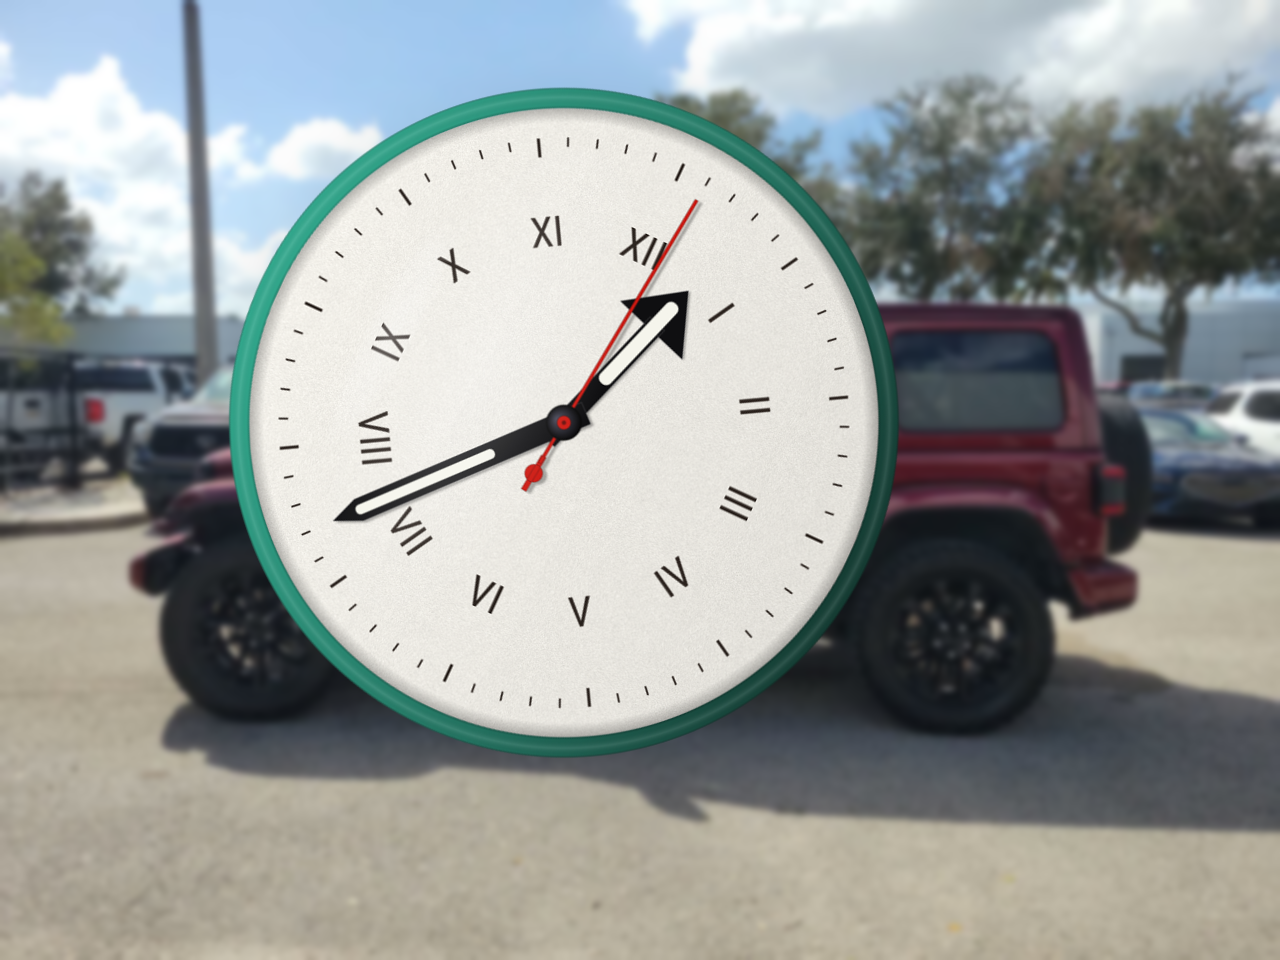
12,37,01
